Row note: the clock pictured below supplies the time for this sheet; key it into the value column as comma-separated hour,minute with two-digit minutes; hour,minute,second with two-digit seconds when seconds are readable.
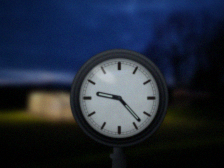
9,23
